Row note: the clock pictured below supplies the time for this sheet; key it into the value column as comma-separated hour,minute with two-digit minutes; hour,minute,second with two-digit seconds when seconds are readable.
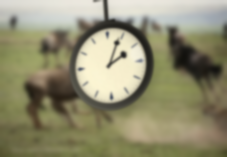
2,04
